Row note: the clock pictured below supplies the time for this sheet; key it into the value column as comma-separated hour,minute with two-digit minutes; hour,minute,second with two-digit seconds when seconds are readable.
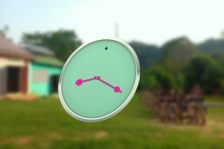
8,18
